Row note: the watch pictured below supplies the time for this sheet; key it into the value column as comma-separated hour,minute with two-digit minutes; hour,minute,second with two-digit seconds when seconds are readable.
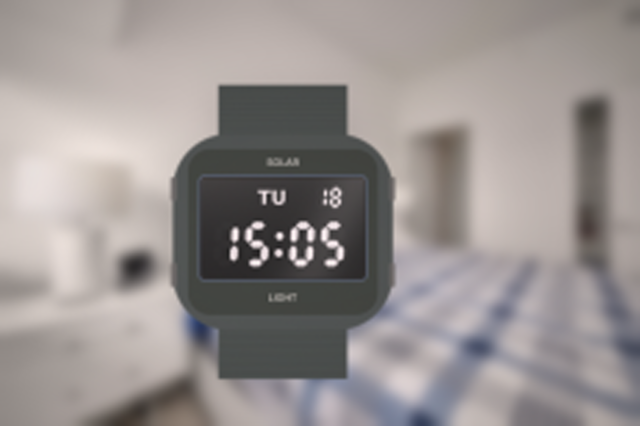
15,05
